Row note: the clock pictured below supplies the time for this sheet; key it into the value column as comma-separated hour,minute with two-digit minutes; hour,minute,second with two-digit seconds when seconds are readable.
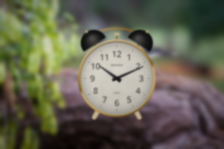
10,11
